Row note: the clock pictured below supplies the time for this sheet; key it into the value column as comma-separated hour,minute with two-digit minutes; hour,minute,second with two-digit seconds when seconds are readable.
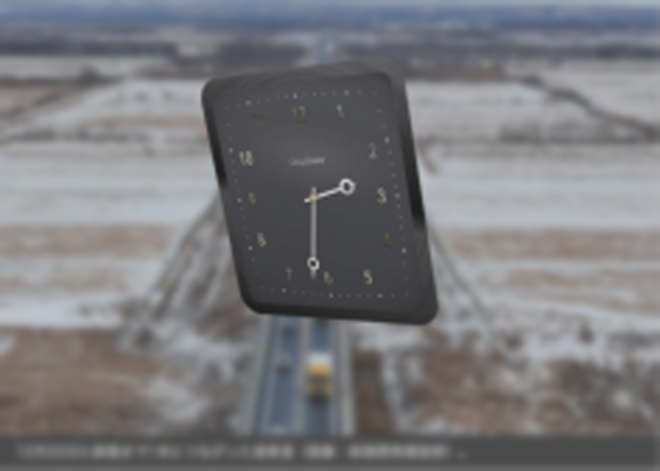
2,32
